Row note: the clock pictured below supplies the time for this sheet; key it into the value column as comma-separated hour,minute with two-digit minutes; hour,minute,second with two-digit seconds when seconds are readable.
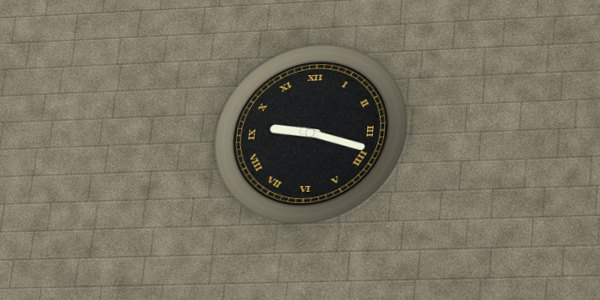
9,18
